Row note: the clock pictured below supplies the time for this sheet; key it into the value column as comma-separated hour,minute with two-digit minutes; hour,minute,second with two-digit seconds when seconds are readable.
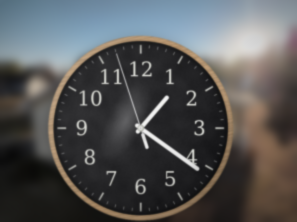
1,20,57
